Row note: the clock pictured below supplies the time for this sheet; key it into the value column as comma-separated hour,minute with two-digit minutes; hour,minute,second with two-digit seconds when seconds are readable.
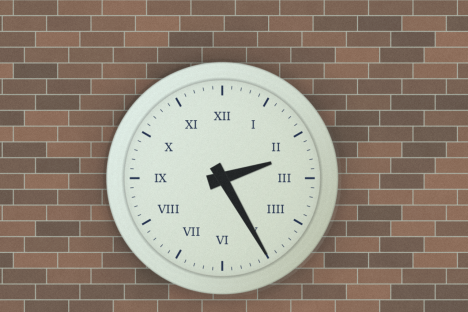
2,25
